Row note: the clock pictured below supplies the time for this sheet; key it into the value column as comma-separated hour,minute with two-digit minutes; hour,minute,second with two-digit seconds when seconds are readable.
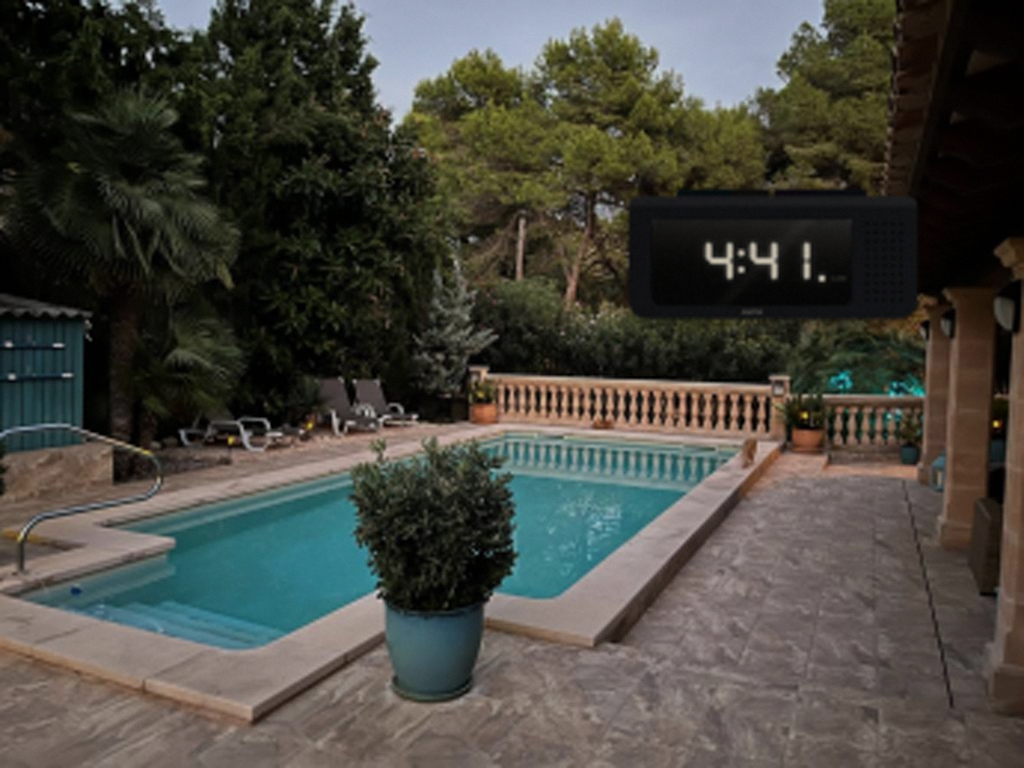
4,41
